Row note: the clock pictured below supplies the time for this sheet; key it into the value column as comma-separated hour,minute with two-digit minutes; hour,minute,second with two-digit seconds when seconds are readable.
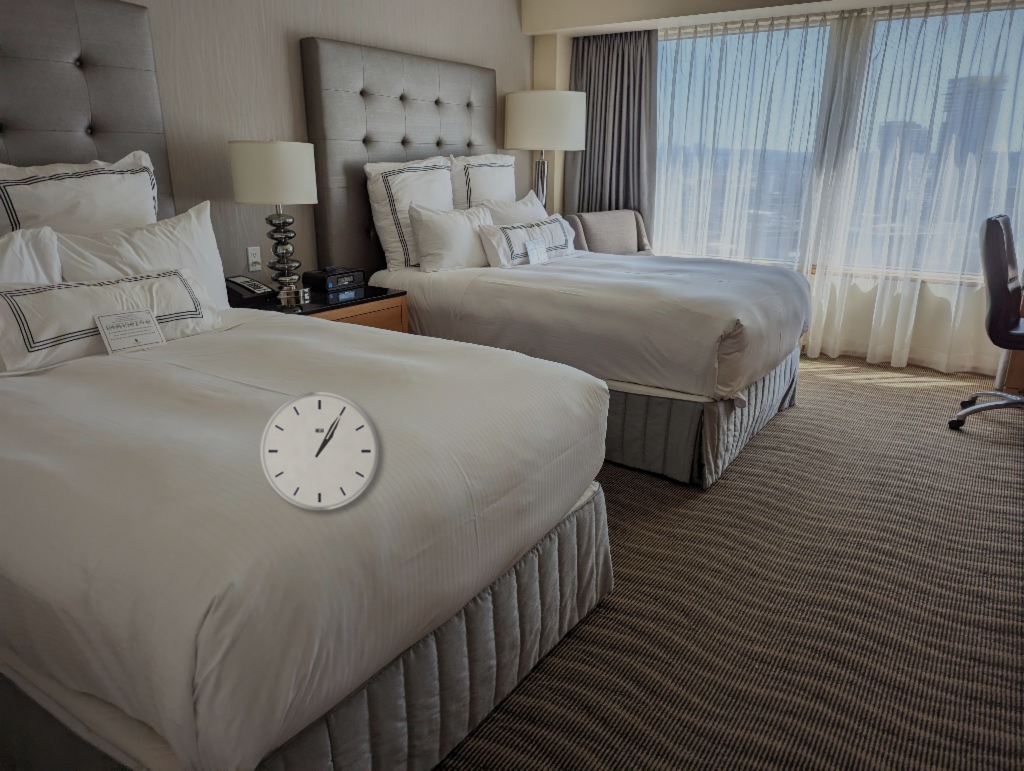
1,05
